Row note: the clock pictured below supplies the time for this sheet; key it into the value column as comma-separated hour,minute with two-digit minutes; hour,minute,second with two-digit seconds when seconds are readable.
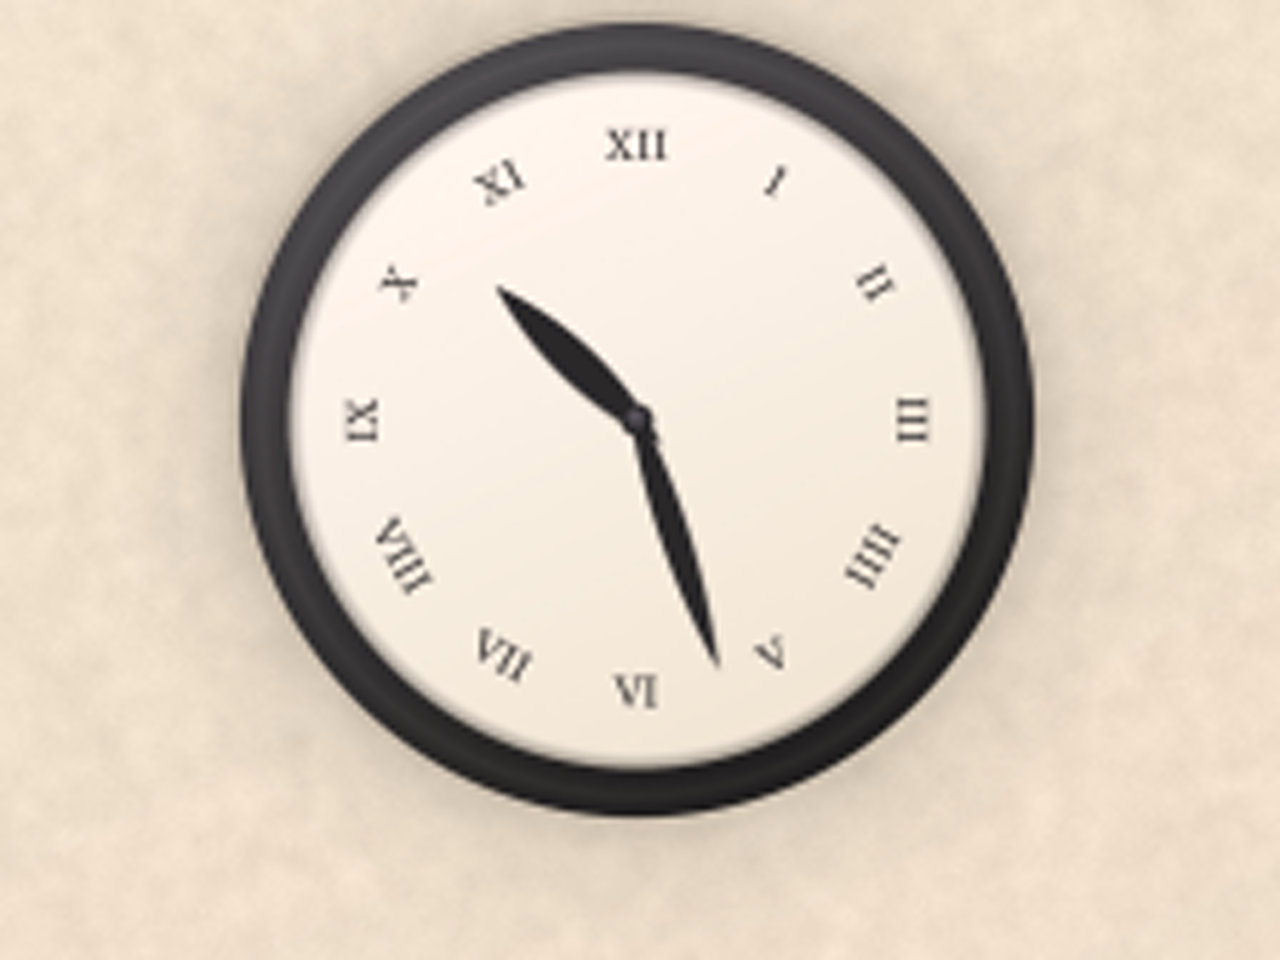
10,27
